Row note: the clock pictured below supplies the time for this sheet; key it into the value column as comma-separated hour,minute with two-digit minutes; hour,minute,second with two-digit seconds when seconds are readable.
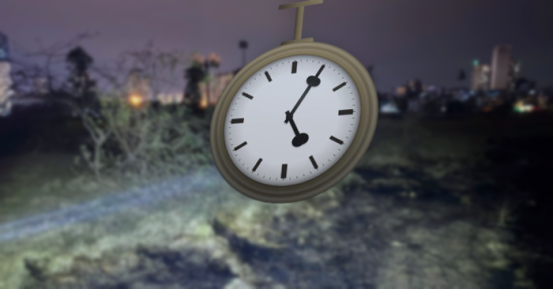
5,05
